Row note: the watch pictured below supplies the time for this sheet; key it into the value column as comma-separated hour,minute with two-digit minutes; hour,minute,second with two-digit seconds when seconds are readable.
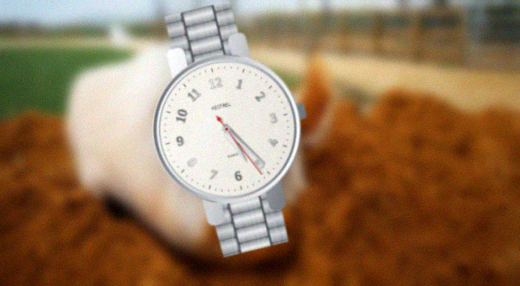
5,24,26
